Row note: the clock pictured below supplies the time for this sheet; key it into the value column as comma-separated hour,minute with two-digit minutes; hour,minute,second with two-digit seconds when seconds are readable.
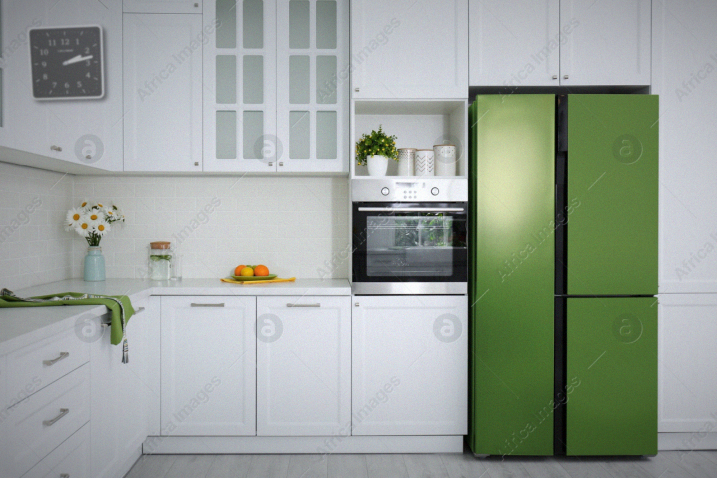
2,13
